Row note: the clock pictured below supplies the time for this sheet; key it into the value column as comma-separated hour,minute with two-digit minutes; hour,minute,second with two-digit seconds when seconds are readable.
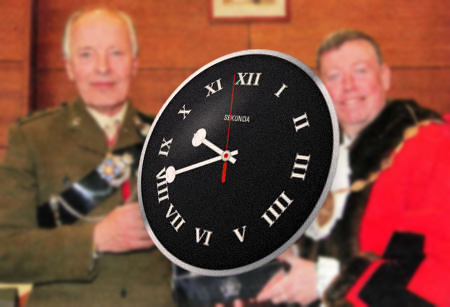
9,40,58
